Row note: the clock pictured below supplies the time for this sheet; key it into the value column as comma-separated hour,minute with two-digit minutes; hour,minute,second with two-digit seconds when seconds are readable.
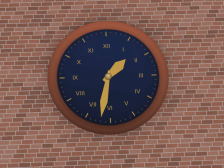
1,32
